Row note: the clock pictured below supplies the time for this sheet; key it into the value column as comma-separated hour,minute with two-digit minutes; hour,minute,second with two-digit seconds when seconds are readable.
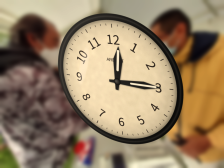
12,15
